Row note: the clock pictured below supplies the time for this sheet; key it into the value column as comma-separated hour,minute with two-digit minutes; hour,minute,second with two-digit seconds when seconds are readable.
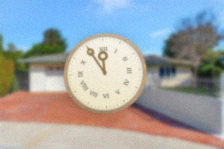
11,55
